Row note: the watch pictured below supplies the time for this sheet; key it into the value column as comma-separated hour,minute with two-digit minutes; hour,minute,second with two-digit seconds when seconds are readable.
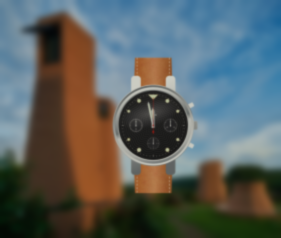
11,58
